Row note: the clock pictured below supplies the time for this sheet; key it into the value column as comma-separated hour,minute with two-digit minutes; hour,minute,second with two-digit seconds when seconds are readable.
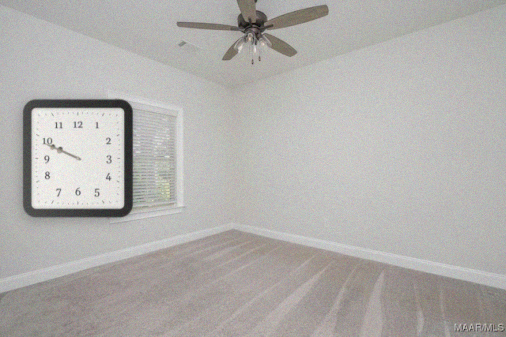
9,49
